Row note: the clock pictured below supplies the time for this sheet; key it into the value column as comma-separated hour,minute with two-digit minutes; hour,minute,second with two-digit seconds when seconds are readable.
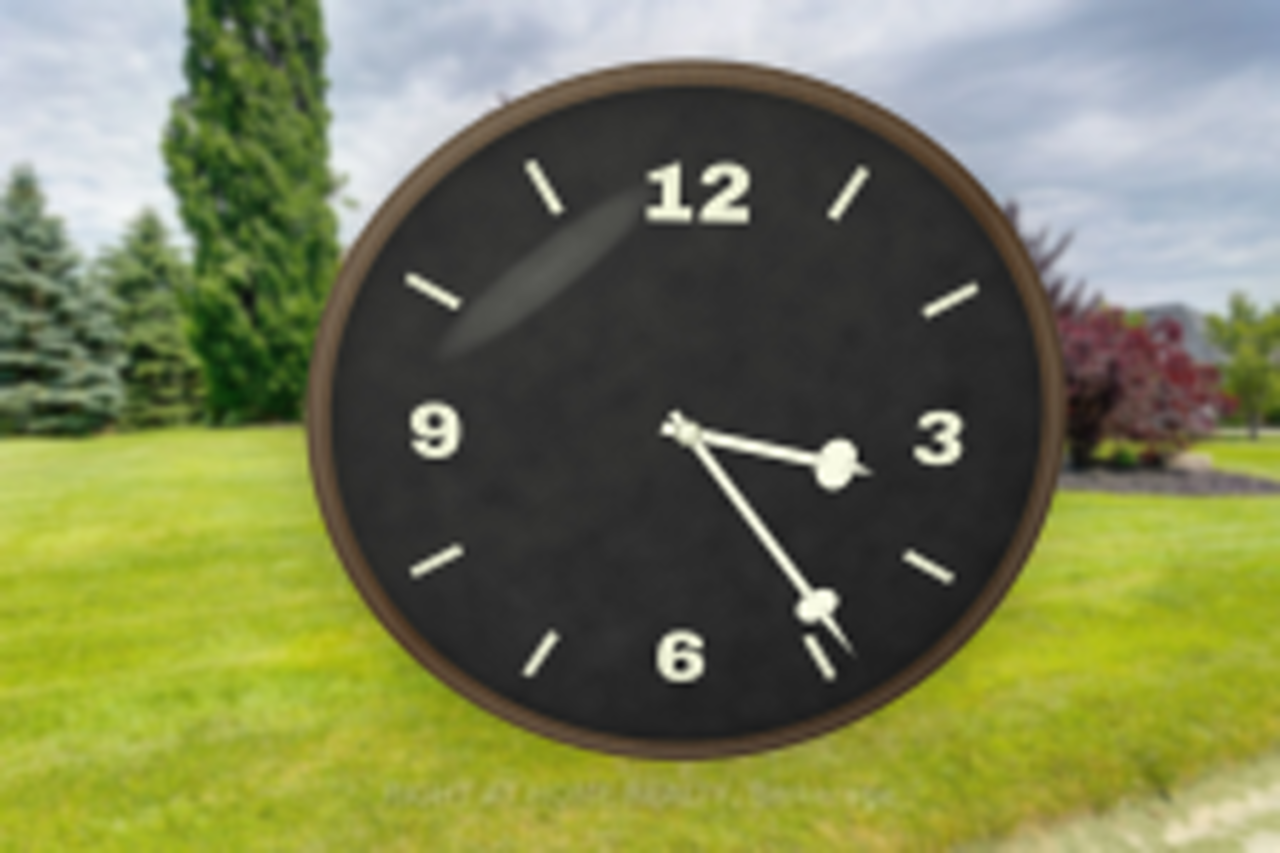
3,24
